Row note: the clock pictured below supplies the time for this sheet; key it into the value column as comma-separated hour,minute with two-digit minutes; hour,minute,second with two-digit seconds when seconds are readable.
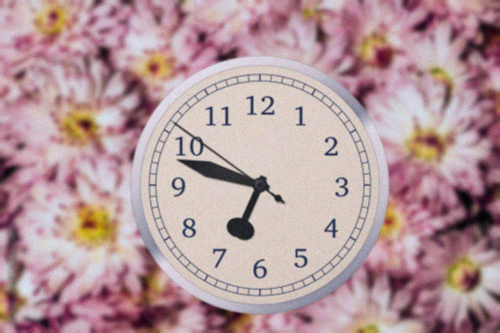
6,47,51
